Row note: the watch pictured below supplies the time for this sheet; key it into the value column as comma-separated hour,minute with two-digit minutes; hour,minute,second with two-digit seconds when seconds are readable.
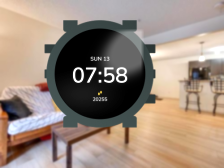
7,58
